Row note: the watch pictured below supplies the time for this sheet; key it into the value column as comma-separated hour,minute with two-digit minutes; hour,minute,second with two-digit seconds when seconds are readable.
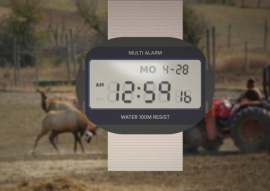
12,59,16
